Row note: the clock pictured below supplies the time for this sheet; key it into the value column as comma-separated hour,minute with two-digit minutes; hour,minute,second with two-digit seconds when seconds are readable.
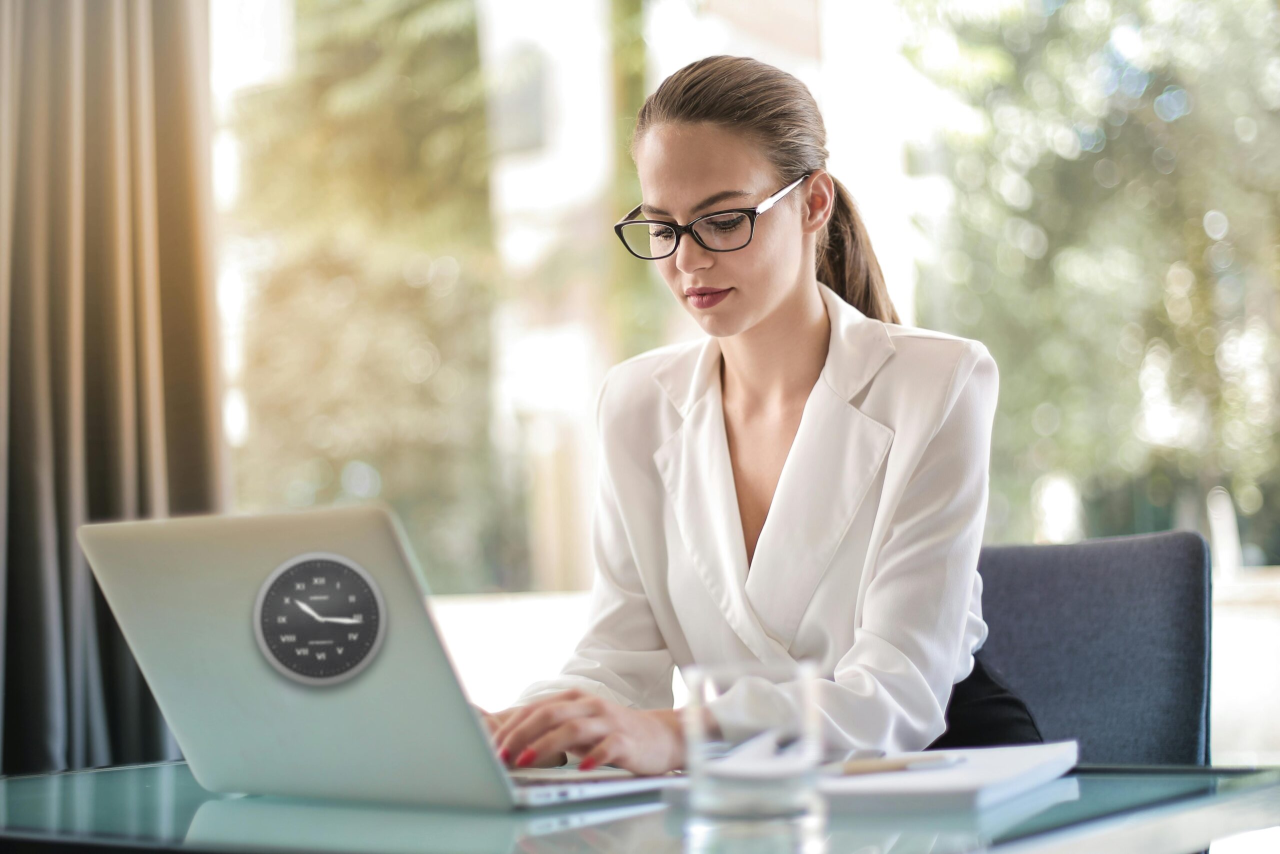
10,16
